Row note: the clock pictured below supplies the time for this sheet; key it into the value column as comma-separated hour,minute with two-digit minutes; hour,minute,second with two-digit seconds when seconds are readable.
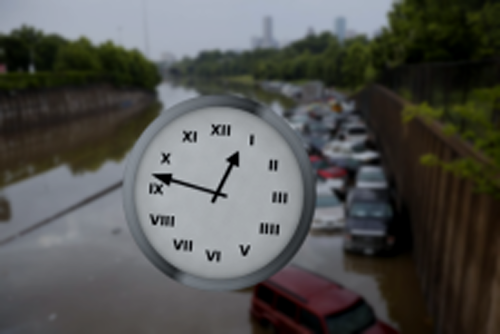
12,47
